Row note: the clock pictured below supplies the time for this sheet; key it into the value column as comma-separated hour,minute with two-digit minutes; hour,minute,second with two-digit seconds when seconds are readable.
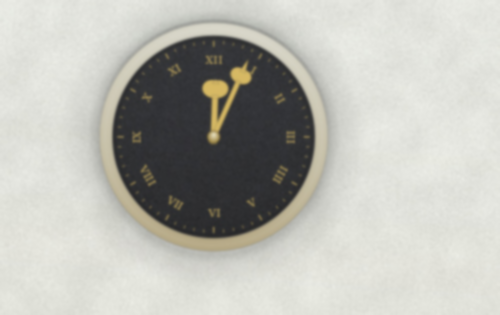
12,04
